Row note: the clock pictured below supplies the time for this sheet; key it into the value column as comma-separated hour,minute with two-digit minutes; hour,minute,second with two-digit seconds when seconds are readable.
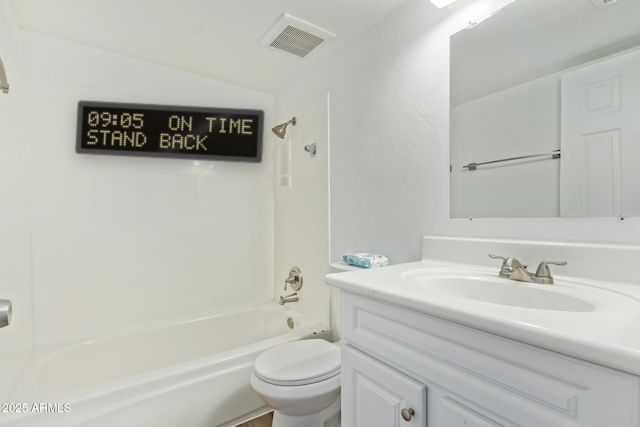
9,05
